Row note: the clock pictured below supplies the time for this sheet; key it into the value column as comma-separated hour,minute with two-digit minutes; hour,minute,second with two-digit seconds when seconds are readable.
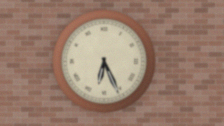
6,26
